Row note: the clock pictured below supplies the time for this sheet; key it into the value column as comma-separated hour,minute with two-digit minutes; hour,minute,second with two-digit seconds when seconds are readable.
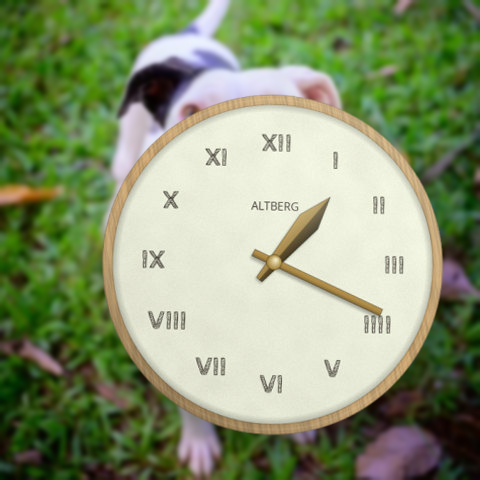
1,19
